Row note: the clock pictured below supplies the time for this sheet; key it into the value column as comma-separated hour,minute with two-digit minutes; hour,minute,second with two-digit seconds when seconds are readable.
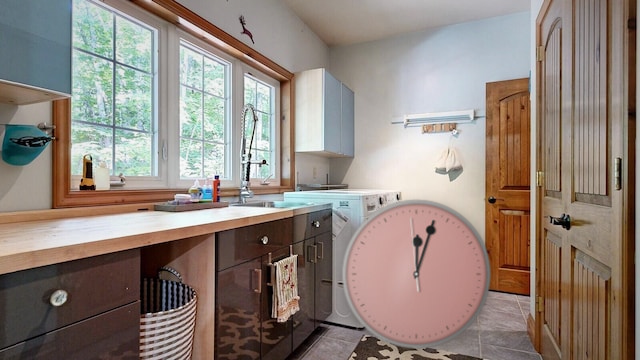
12,02,59
